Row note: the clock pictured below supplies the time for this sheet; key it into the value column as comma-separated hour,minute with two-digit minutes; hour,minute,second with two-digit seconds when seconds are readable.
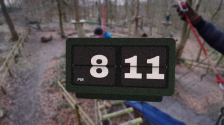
8,11
